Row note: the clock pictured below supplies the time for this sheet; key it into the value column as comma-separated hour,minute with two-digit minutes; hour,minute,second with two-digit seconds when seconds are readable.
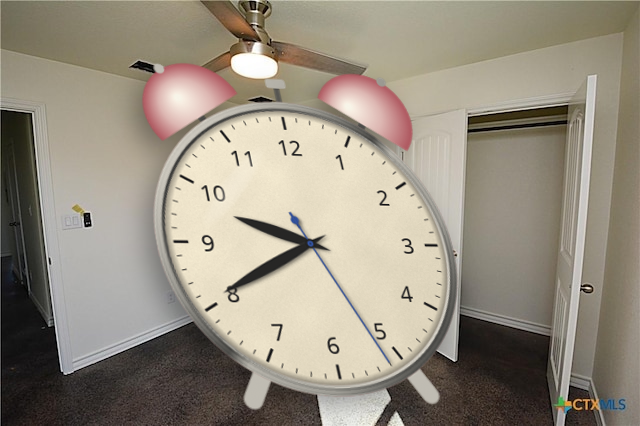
9,40,26
